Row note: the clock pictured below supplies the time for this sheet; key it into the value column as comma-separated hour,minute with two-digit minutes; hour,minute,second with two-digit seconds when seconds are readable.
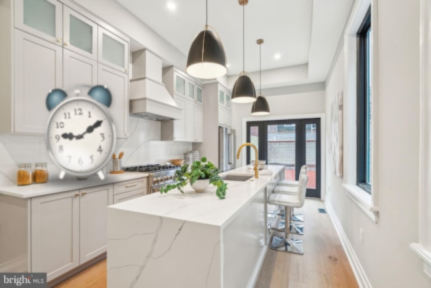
9,10
